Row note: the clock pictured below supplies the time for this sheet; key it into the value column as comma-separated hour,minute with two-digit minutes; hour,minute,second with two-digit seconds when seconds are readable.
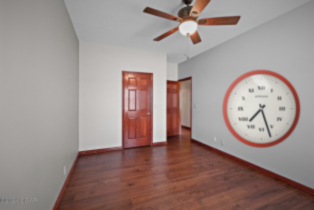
7,27
